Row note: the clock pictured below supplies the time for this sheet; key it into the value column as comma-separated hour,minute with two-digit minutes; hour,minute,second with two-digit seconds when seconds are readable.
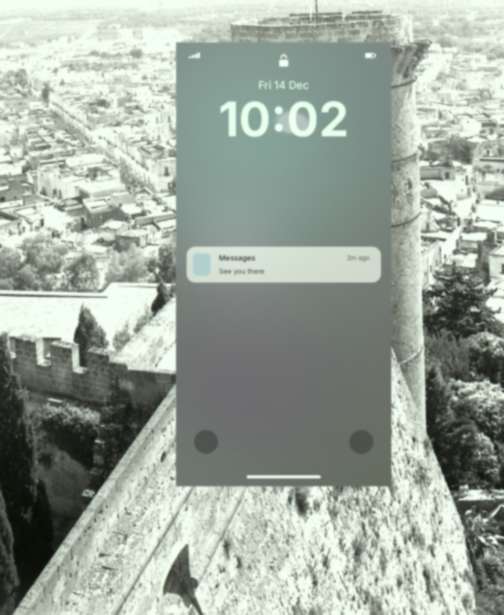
10,02
